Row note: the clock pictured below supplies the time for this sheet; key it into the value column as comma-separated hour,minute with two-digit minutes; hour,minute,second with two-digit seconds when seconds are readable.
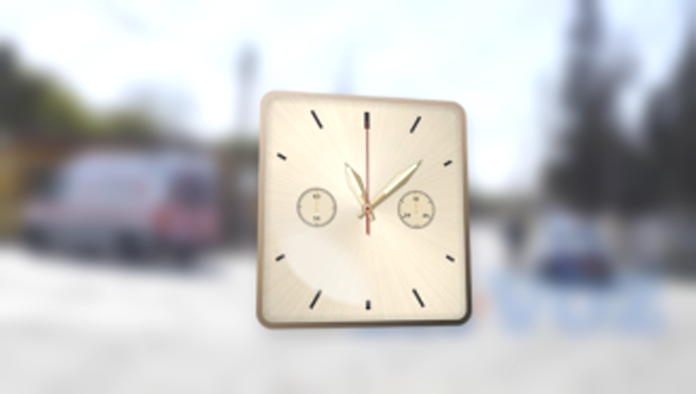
11,08
